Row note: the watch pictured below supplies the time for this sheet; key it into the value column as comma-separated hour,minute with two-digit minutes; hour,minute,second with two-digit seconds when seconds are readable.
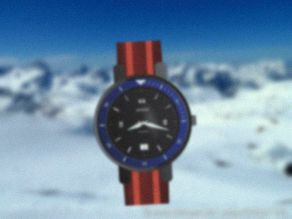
8,18
